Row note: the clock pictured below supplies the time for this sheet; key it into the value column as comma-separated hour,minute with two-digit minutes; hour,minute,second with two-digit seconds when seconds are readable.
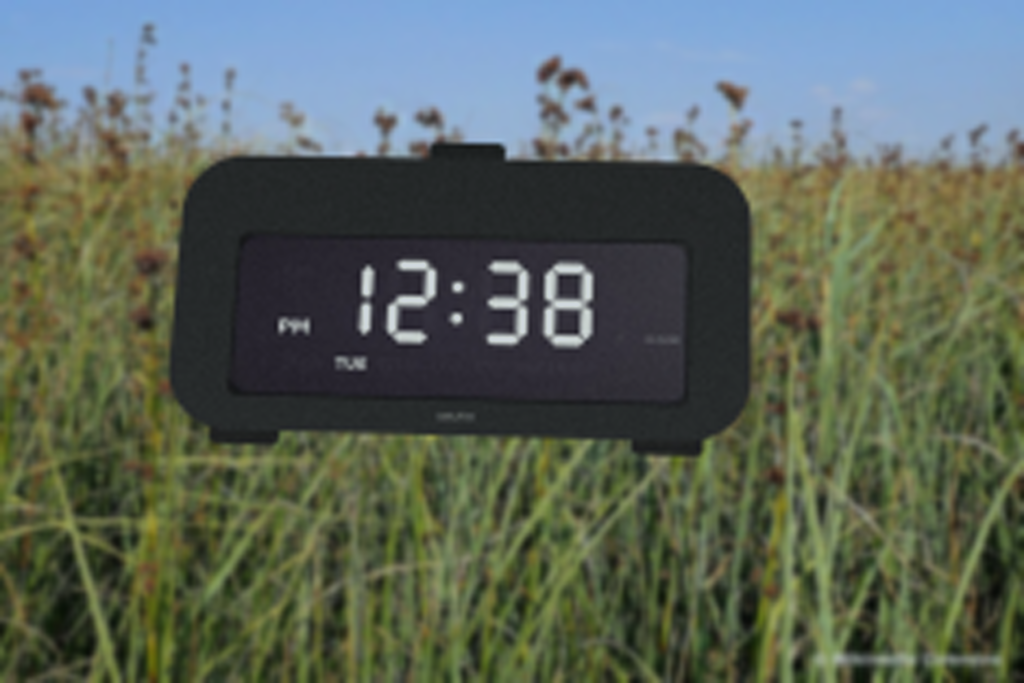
12,38
